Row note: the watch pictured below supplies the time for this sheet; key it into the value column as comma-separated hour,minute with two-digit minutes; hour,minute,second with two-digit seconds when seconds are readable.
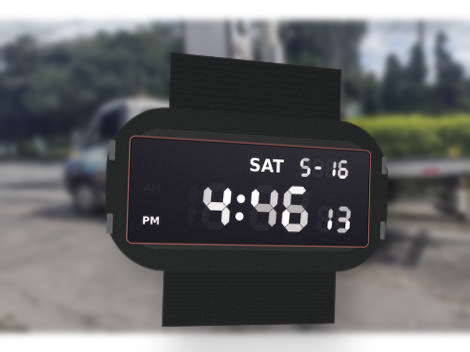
4,46,13
